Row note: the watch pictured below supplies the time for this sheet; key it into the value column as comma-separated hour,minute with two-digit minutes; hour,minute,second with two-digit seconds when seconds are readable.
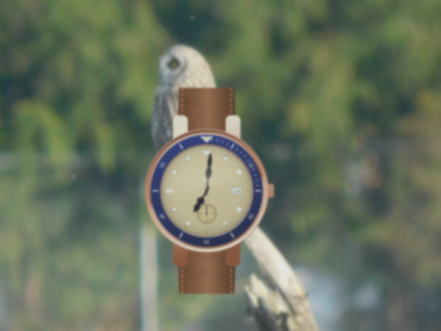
7,01
